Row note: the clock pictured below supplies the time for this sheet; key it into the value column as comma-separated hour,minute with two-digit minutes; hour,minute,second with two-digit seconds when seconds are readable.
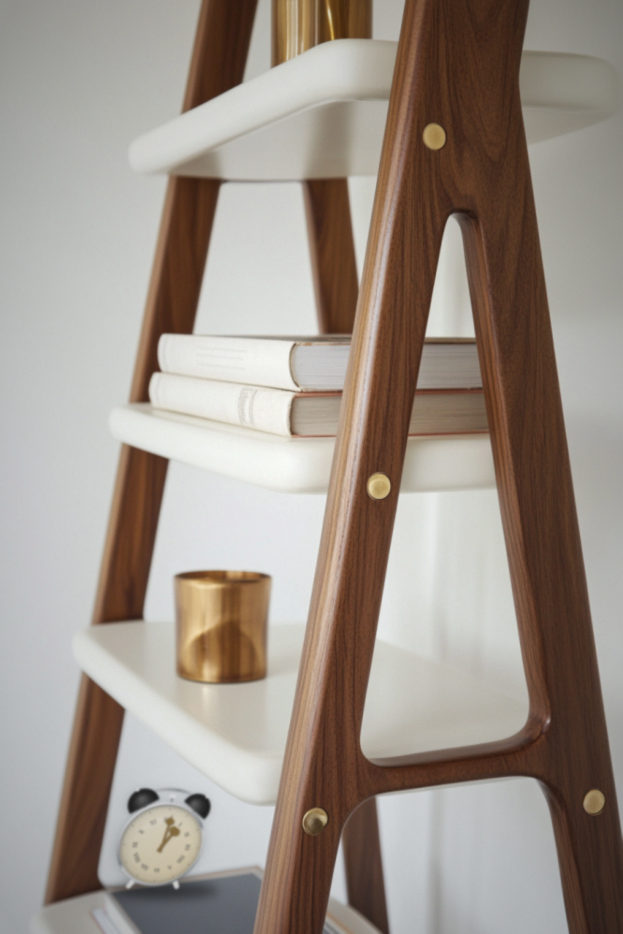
1,01
